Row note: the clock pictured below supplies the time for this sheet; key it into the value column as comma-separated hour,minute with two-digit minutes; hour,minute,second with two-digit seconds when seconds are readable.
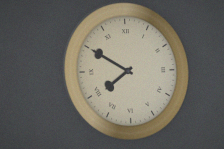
7,50
